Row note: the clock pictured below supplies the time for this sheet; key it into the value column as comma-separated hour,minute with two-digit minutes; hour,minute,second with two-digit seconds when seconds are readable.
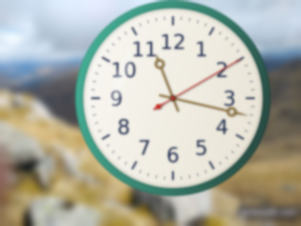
11,17,10
